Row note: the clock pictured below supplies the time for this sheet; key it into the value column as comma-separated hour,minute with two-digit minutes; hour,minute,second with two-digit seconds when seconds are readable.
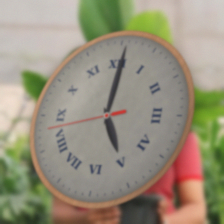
5,00,43
